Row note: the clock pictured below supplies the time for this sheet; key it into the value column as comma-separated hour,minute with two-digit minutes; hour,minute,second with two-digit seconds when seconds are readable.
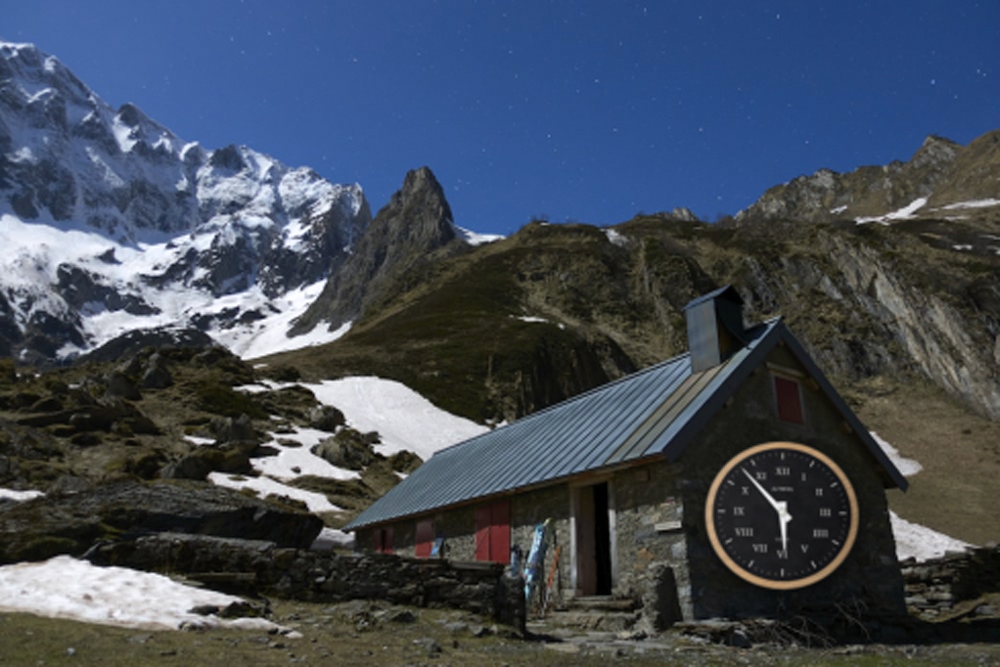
5,53
